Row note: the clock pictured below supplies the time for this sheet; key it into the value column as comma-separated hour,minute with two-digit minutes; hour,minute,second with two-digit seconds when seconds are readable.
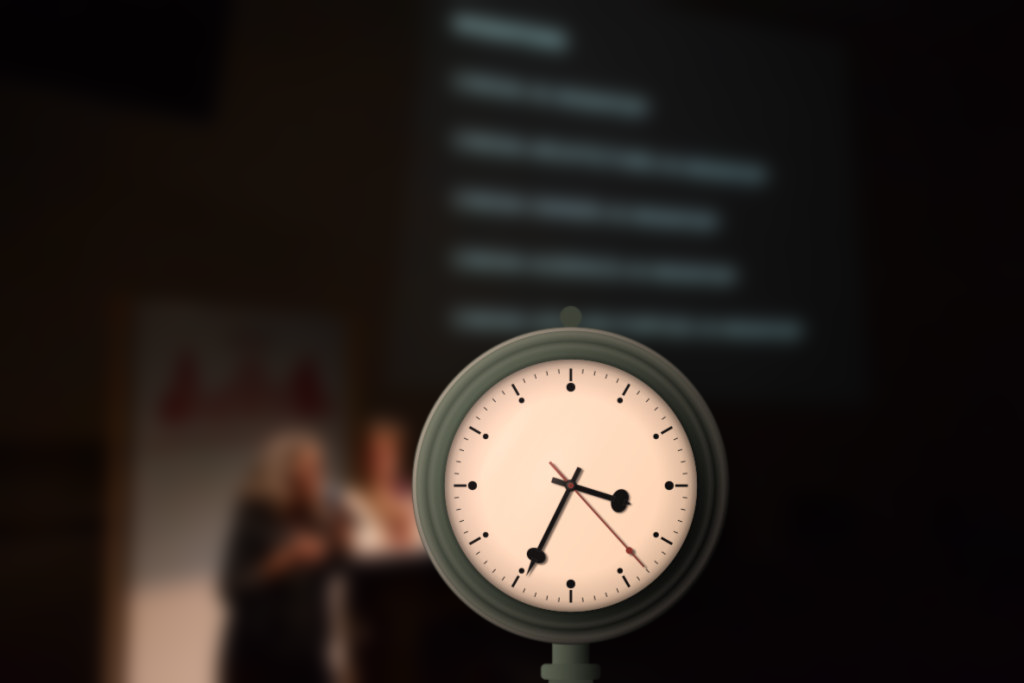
3,34,23
